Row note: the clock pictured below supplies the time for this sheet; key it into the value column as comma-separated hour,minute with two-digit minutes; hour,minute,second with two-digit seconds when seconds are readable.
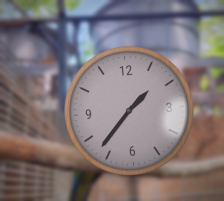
1,37
